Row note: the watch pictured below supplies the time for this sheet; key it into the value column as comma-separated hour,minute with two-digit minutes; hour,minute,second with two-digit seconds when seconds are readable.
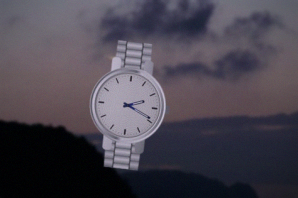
2,19
